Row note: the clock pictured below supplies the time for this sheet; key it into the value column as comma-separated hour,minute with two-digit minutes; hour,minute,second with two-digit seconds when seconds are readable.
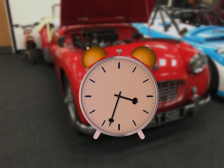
3,33
